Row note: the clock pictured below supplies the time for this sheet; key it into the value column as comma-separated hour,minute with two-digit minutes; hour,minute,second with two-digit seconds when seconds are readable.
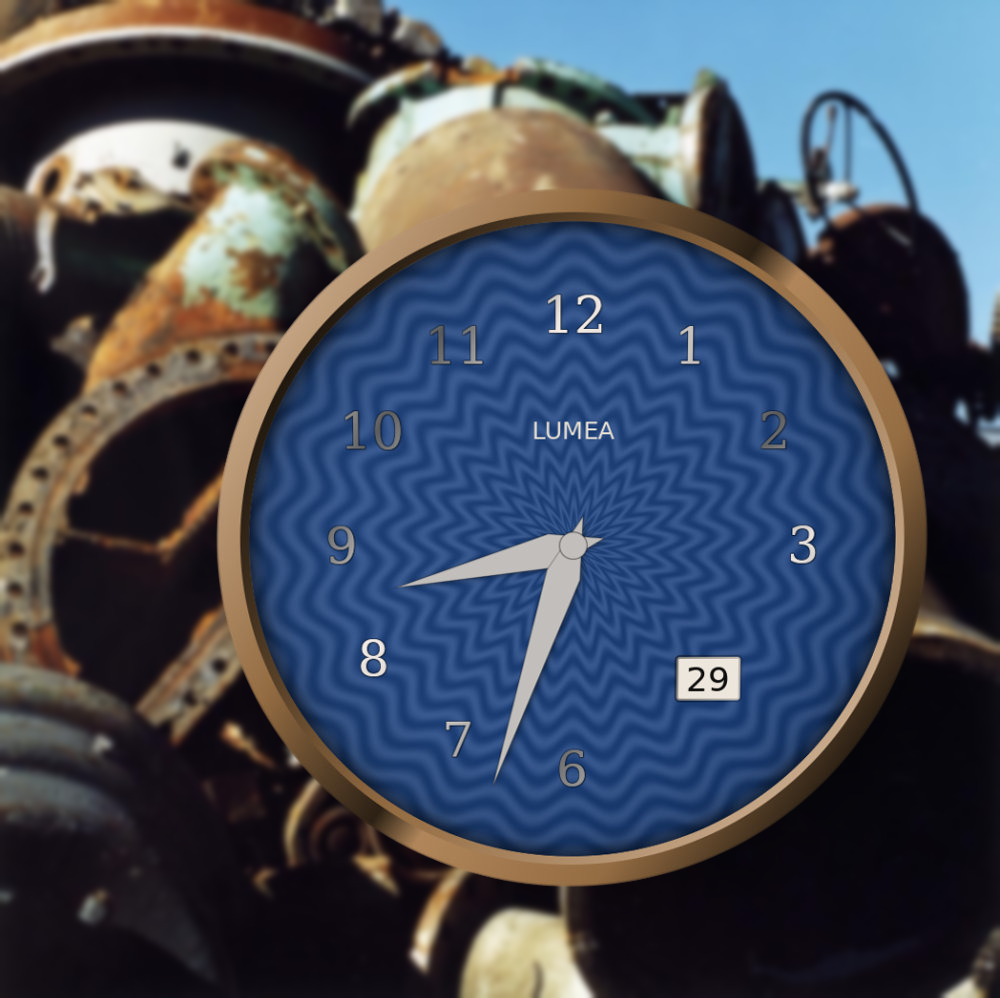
8,33
